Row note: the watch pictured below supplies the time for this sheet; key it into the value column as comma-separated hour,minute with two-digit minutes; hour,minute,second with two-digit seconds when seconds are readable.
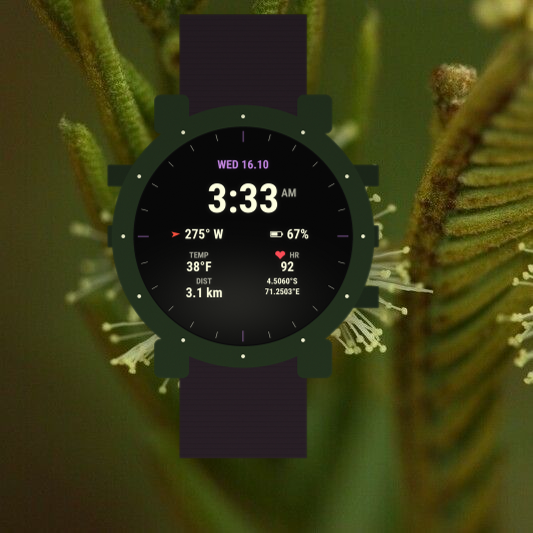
3,33
